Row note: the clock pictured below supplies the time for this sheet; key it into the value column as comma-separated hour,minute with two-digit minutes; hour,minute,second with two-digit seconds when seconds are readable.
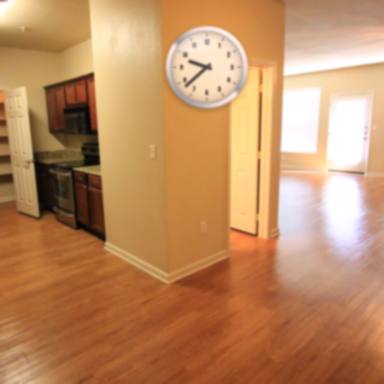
9,38
